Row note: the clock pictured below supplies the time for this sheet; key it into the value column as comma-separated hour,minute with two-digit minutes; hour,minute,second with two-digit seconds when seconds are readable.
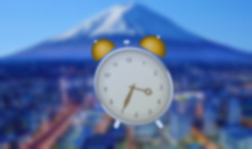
3,35
